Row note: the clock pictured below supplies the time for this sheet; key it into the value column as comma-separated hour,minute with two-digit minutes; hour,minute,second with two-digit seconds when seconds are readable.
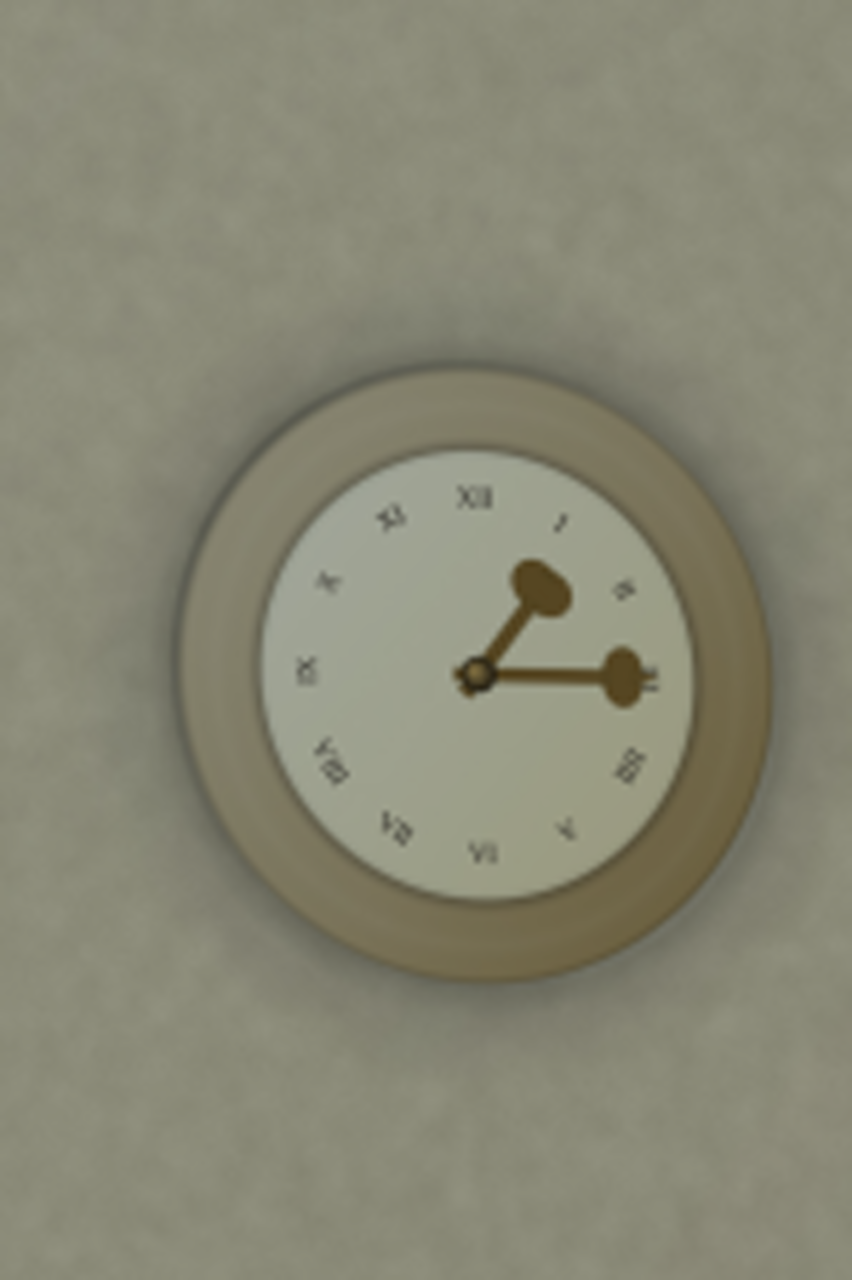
1,15
